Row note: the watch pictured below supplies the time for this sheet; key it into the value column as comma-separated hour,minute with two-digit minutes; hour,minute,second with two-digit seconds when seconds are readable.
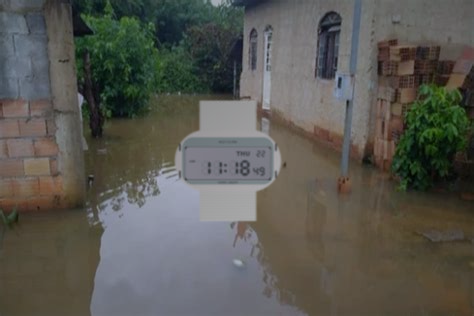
11,18
